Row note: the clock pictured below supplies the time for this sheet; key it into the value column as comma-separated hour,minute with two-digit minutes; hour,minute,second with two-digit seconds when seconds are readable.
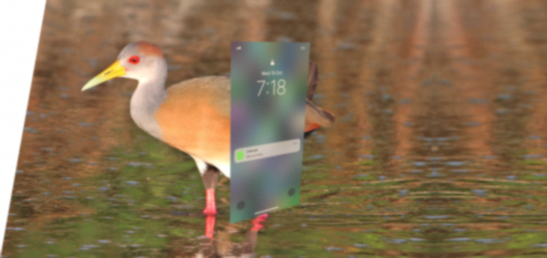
7,18
